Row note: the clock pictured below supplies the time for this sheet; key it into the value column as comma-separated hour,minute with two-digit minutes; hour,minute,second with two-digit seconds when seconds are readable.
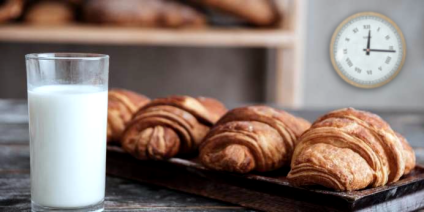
12,16
